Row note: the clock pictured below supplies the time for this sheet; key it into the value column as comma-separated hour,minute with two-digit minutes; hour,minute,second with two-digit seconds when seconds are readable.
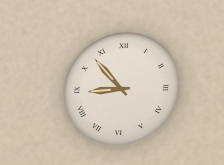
8,53
